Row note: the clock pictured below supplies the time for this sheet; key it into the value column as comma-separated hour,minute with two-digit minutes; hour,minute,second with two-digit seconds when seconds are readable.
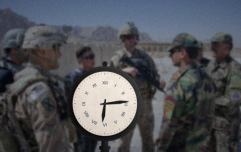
6,14
